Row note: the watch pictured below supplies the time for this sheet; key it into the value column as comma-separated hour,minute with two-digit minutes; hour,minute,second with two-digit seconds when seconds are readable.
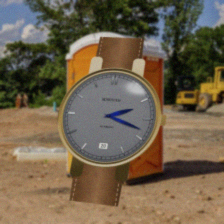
2,18
